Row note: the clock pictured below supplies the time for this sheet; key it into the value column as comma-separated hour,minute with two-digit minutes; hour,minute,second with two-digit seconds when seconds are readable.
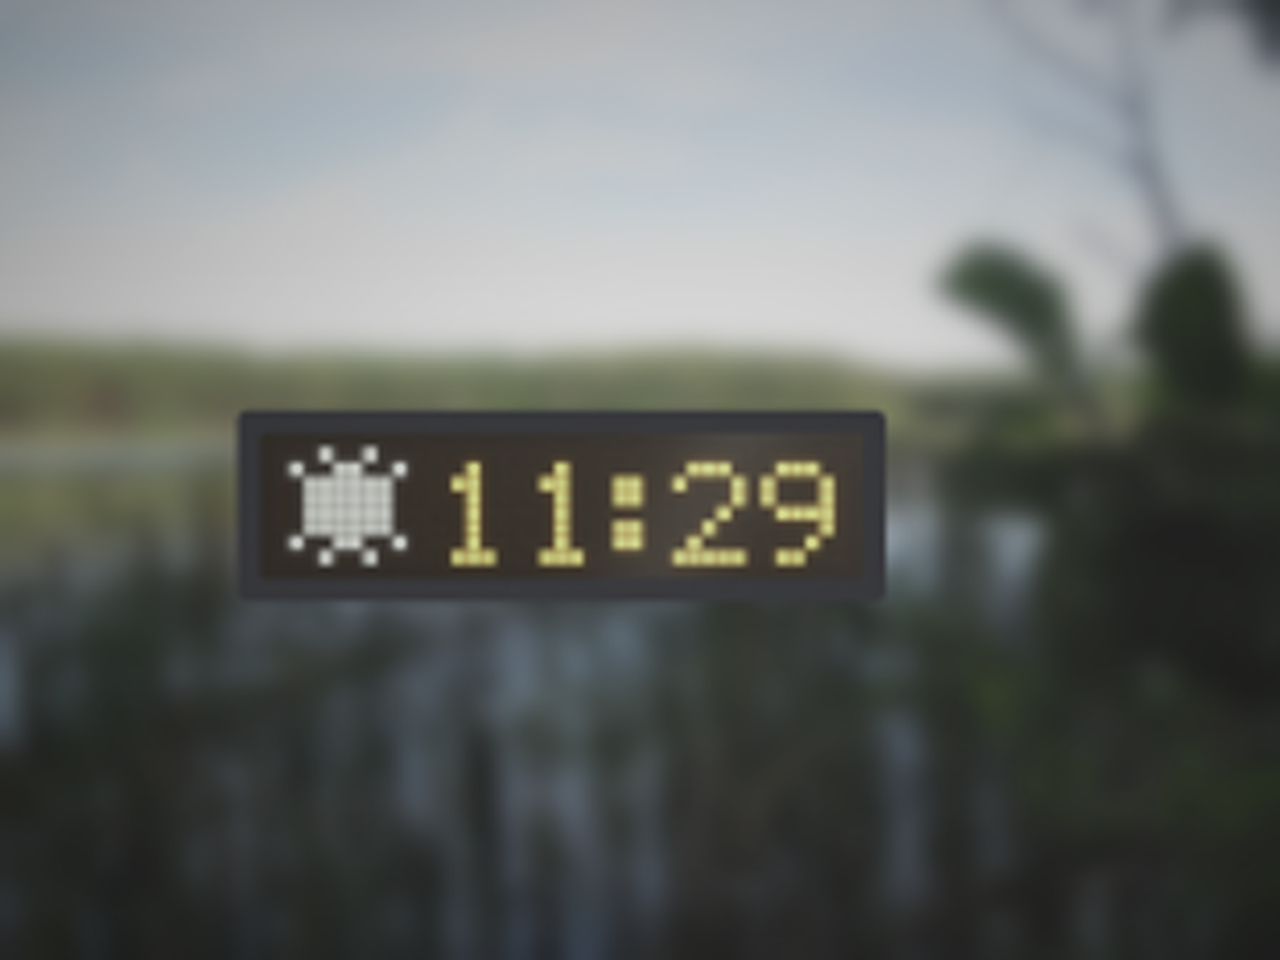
11,29
